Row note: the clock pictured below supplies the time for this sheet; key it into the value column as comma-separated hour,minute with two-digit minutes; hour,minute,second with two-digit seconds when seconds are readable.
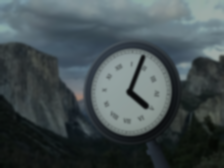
5,08
